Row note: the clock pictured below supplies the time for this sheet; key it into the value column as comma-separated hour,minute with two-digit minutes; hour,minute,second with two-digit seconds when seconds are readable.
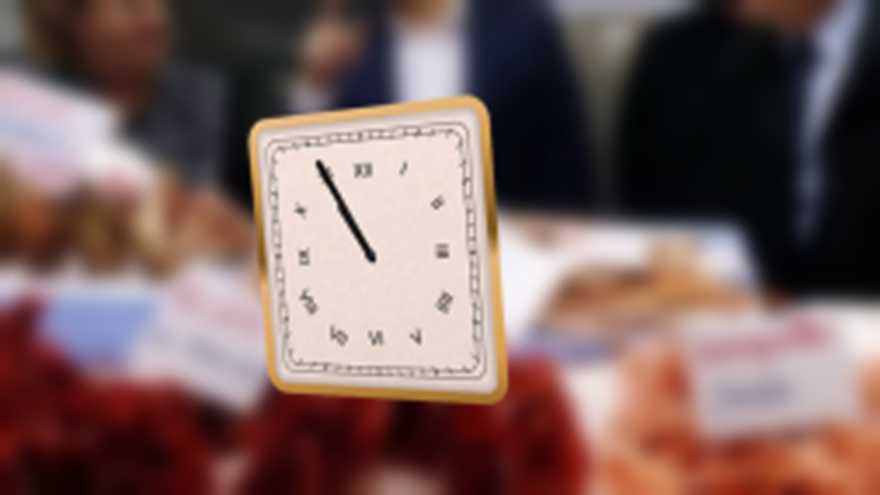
10,55
